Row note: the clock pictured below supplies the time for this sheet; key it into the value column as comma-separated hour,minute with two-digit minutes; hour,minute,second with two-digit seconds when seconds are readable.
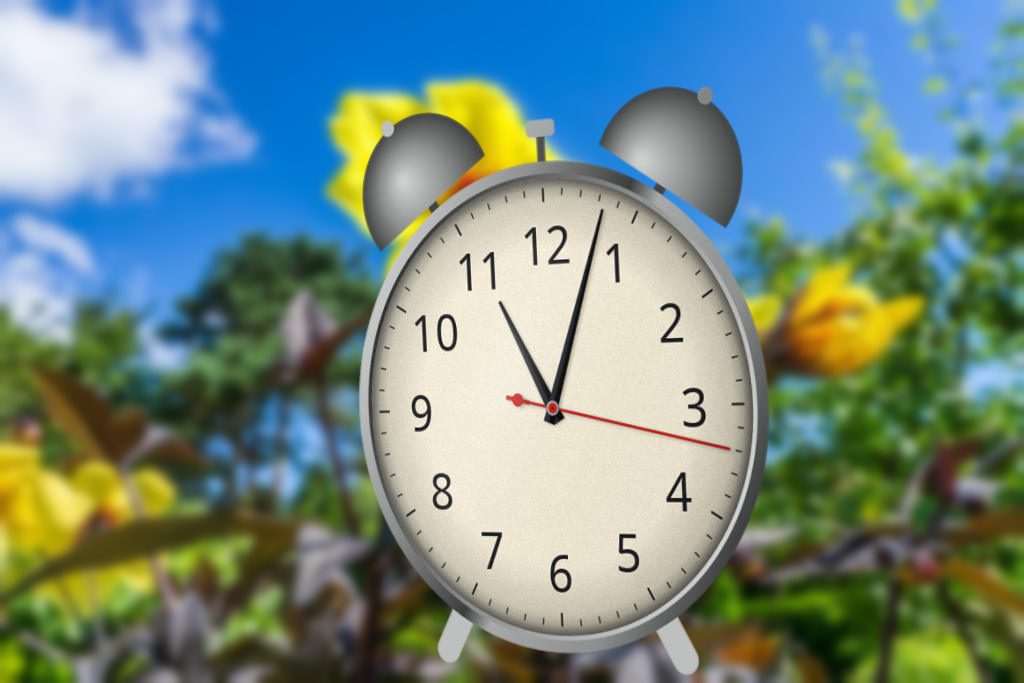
11,03,17
